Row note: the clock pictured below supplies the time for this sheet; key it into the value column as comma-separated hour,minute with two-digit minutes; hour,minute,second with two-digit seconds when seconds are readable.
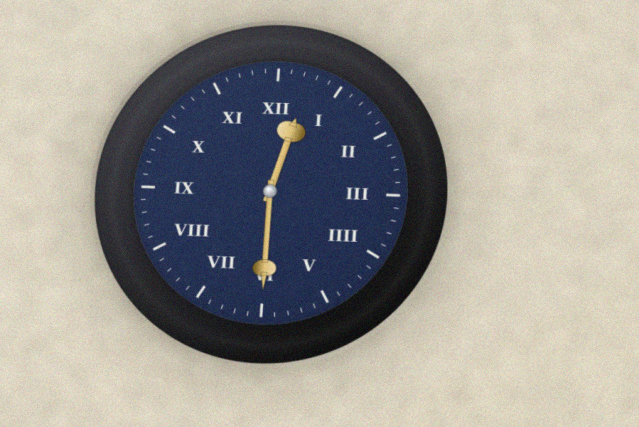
12,30
